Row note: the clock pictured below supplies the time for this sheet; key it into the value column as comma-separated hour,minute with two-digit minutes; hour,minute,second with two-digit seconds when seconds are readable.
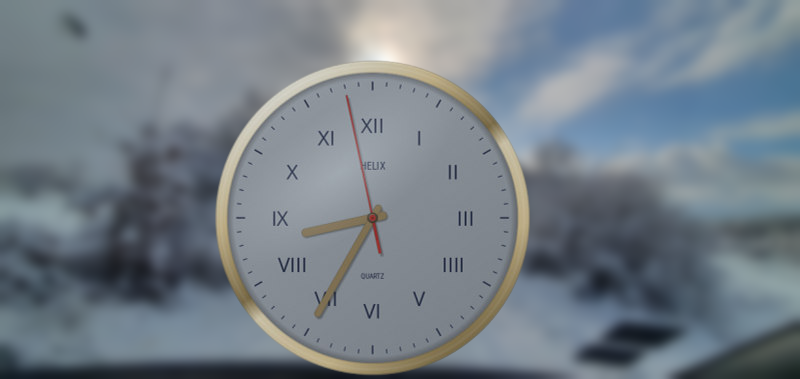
8,34,58
